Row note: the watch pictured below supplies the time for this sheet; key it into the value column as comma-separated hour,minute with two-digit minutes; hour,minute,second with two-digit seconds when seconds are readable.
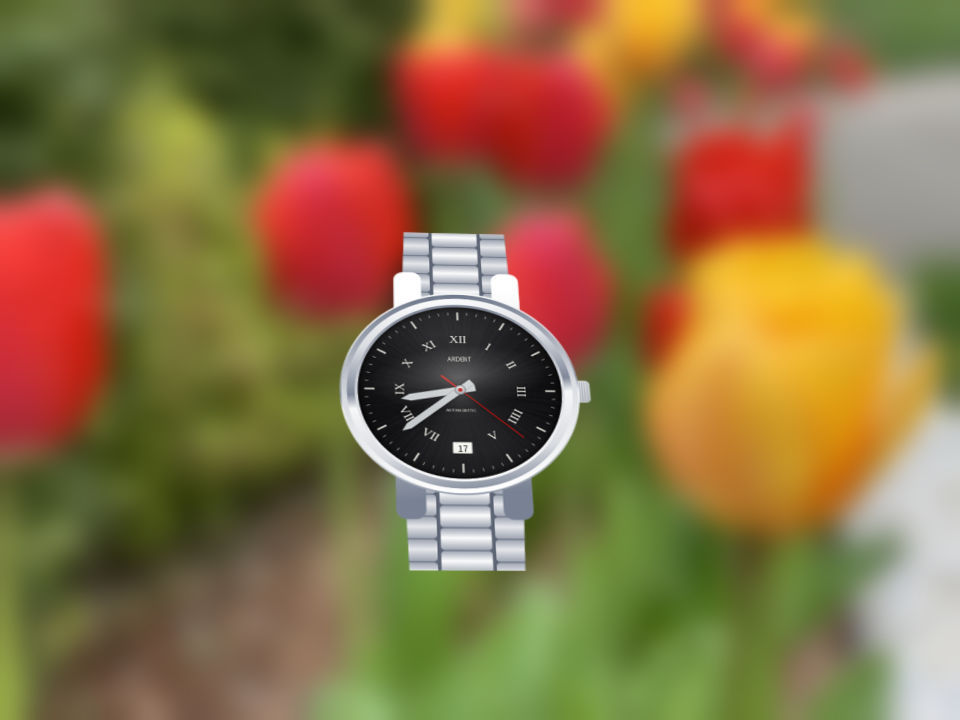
8,38,22
